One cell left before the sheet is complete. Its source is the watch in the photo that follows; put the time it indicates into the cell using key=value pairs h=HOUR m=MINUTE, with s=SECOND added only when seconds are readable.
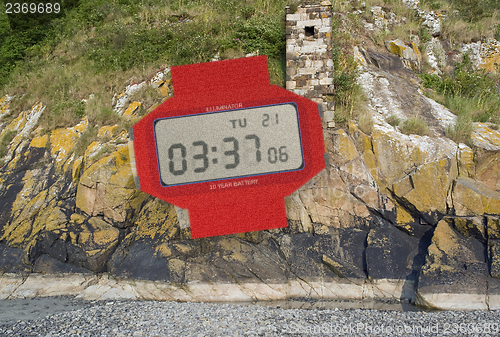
h=3 m=37 s=6
